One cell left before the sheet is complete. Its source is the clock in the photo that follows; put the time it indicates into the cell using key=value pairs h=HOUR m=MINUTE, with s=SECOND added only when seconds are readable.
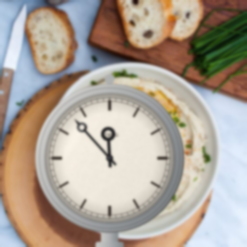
h=11 m=53
